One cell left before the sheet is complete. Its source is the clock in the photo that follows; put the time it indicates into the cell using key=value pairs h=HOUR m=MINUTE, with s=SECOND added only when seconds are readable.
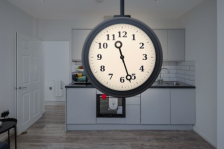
h=11 m=27
